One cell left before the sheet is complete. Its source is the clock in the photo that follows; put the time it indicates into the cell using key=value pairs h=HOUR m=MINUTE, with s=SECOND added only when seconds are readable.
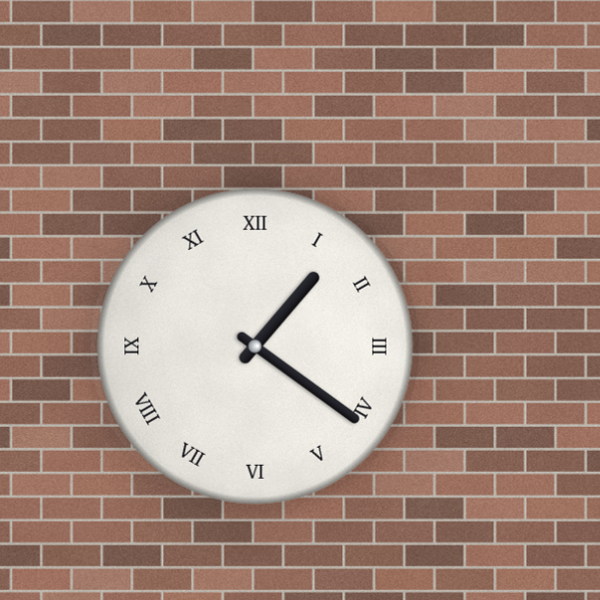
h=1 m=21
